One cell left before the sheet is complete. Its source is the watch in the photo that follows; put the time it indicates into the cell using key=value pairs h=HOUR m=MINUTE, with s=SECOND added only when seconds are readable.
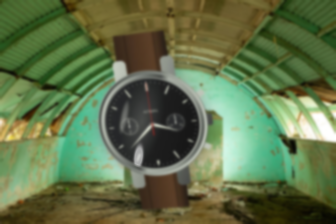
h=3 m=38
